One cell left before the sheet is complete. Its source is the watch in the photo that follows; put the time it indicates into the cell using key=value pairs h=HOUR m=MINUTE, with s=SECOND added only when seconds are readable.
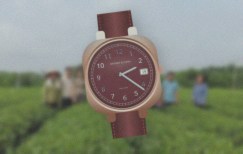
h=2 m=22
